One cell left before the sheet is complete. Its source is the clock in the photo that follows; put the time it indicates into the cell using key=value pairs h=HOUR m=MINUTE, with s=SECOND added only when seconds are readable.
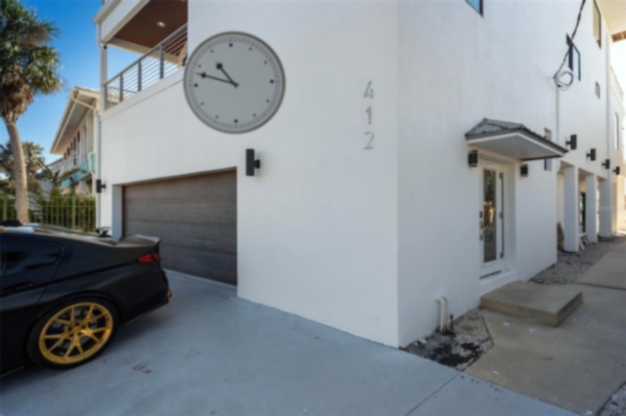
h=10 m=48
